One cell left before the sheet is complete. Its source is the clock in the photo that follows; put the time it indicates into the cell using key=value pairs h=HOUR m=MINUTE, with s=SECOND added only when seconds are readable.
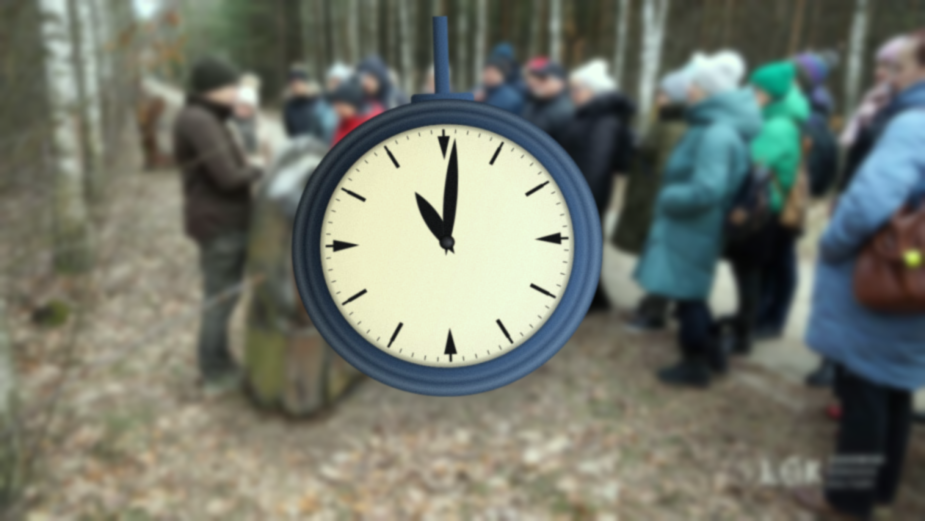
h=11 m=1
